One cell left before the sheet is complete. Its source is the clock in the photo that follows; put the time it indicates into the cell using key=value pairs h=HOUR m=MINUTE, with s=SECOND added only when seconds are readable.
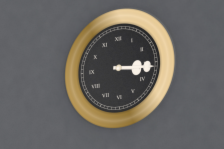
h=3 m=16
